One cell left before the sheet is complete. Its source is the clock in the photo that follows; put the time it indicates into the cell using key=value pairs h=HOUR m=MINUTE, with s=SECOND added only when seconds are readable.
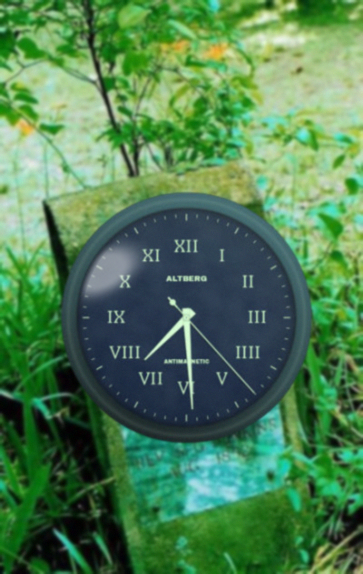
h=7 m=29 s=23
